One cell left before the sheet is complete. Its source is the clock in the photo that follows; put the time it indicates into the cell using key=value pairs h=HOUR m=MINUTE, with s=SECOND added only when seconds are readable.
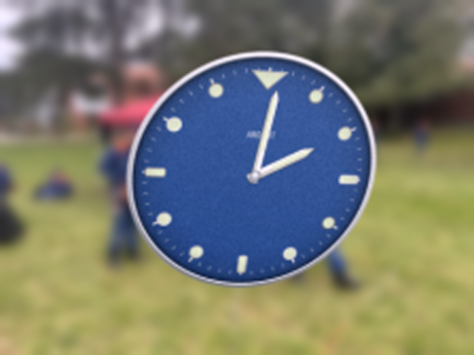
h=2 m=1
